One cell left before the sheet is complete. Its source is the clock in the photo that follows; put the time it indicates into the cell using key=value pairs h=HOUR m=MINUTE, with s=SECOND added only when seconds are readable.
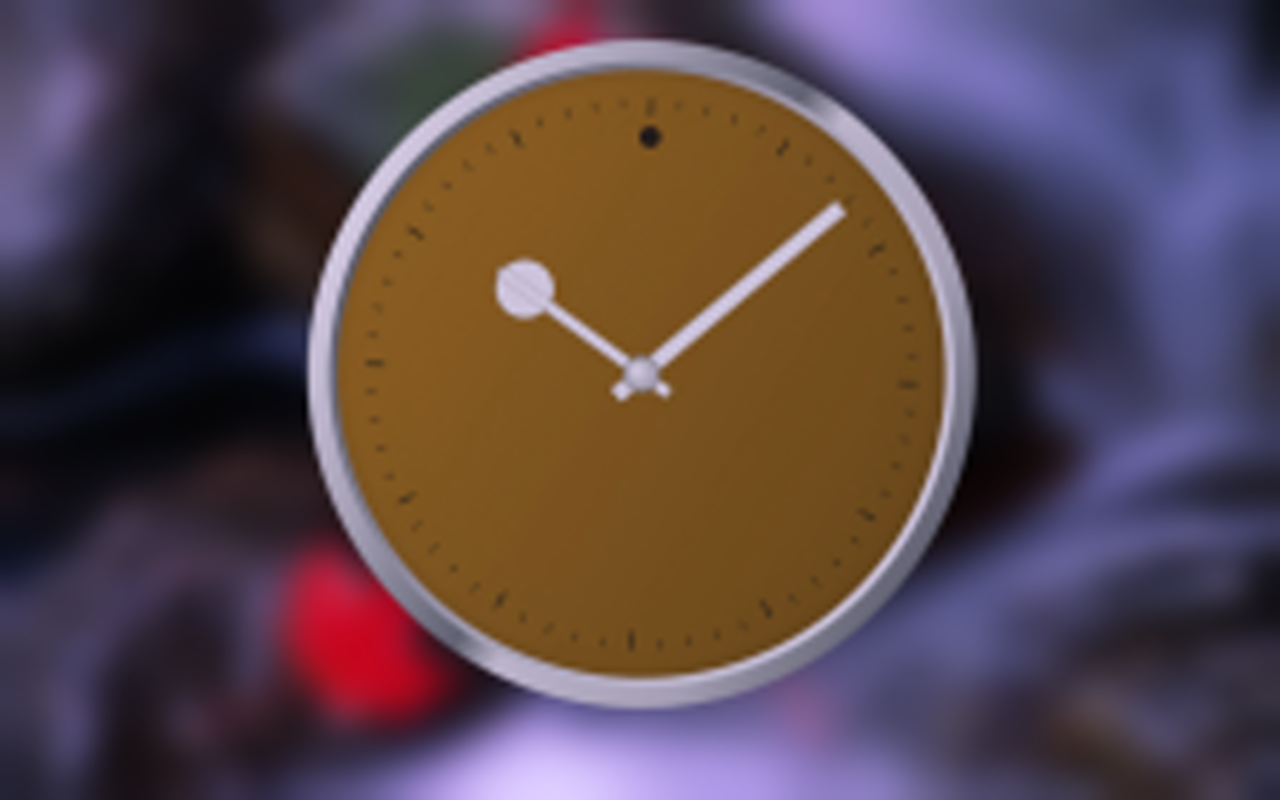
h=10 m=8
